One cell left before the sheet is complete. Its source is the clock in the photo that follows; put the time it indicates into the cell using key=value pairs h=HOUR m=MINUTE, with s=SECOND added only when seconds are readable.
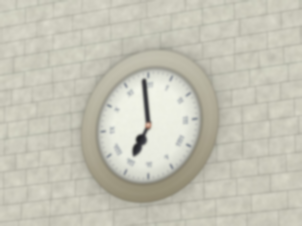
h=6 m=59
